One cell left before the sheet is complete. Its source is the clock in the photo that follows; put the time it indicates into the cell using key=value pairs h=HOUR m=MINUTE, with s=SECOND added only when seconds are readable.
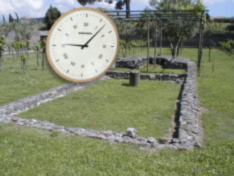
h=9 m=7
